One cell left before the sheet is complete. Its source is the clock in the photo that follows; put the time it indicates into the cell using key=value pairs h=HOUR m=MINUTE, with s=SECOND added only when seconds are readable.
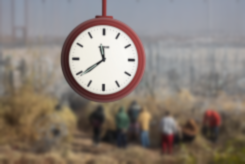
h=11 m=39
